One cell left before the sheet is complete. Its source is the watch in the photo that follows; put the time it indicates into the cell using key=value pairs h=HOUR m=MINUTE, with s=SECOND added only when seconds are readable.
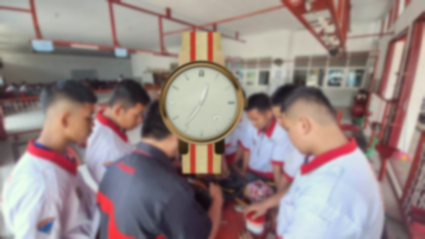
h=12 m=36
